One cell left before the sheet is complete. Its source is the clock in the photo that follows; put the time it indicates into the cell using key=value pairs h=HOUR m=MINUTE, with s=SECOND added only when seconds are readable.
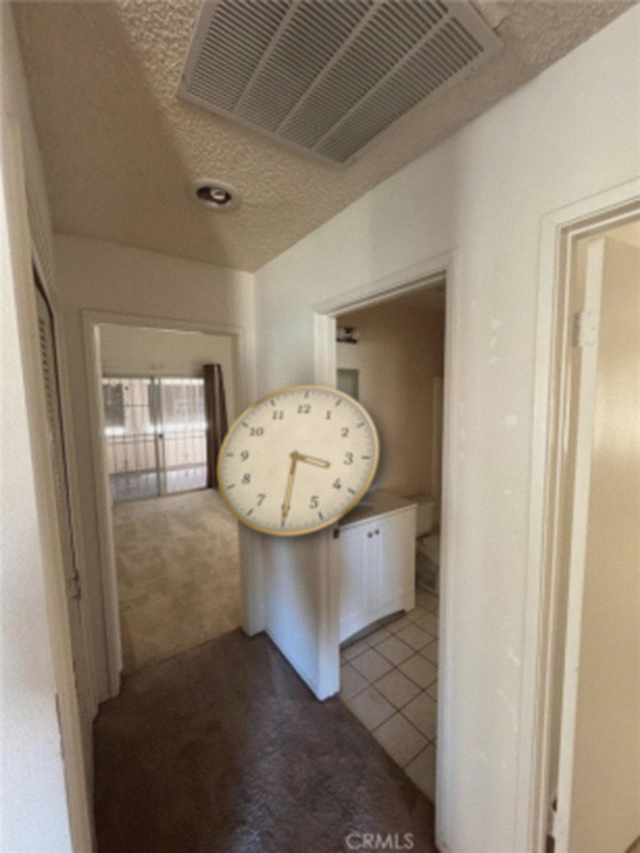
h=3 m=30
